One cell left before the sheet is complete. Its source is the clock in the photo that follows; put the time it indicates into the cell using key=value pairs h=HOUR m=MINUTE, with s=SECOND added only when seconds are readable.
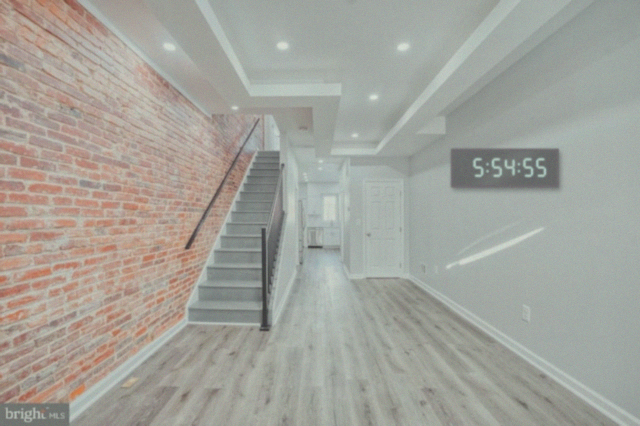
h=5 m=54 s=55
